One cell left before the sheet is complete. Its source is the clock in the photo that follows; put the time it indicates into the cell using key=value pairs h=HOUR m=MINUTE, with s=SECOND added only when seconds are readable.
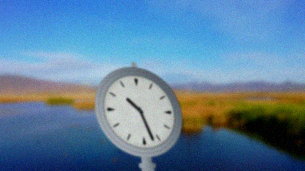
h=10 m=27
